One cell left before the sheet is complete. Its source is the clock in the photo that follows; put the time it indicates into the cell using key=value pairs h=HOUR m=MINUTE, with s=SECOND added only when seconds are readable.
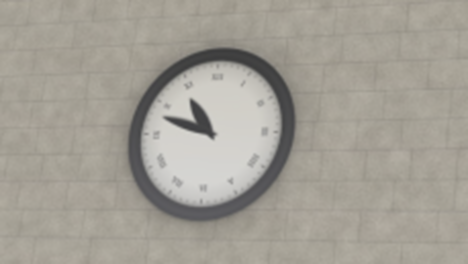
h=10 m=48
